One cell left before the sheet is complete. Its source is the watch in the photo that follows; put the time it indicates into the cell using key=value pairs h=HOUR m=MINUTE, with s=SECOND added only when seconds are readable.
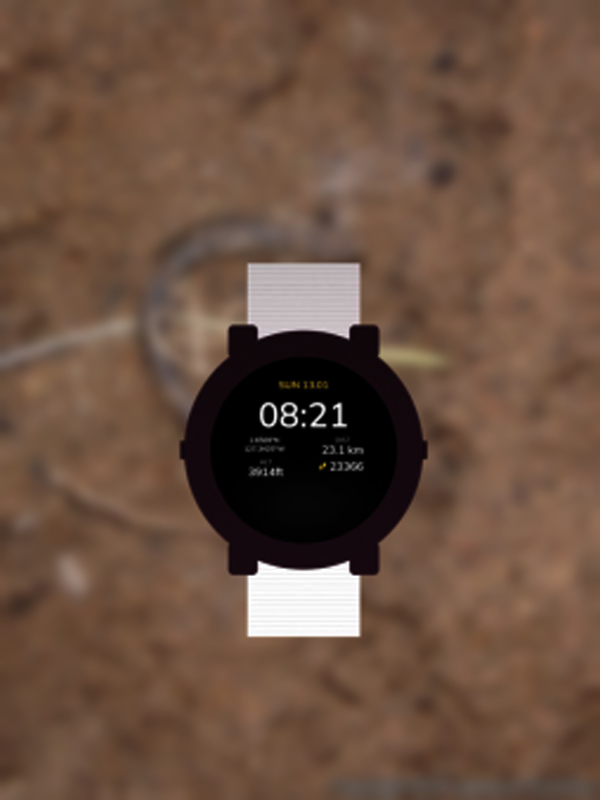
h=8 m=21
